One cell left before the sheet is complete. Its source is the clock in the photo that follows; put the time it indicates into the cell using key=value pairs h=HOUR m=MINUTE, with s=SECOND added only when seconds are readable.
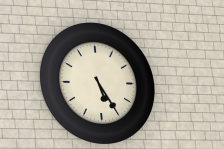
h=5 m=25
